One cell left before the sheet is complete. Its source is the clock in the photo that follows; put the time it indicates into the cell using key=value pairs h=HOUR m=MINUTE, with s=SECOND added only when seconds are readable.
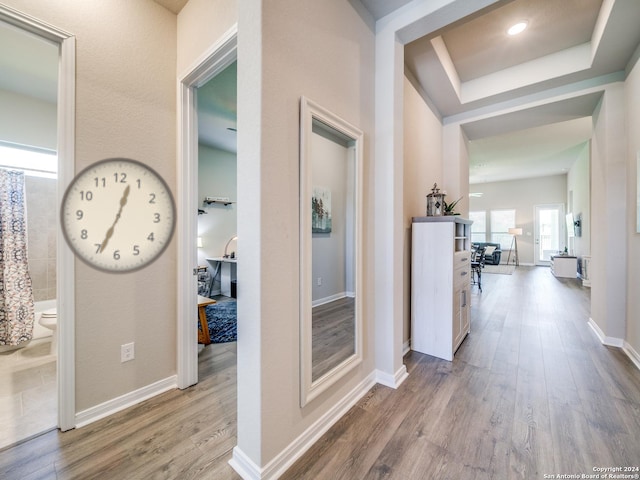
h=12 m=34
